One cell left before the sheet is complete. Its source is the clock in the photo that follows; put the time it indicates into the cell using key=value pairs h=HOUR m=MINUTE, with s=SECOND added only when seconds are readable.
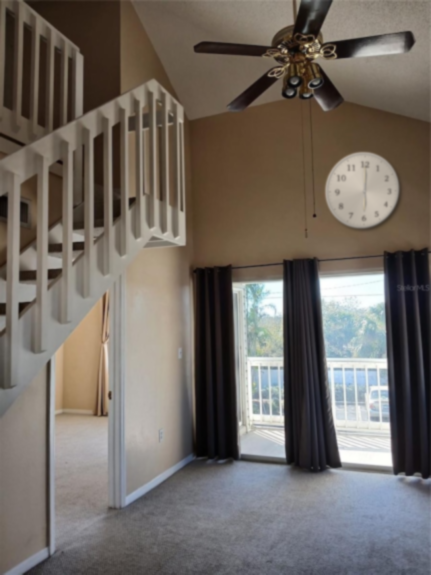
h=6 m=0
